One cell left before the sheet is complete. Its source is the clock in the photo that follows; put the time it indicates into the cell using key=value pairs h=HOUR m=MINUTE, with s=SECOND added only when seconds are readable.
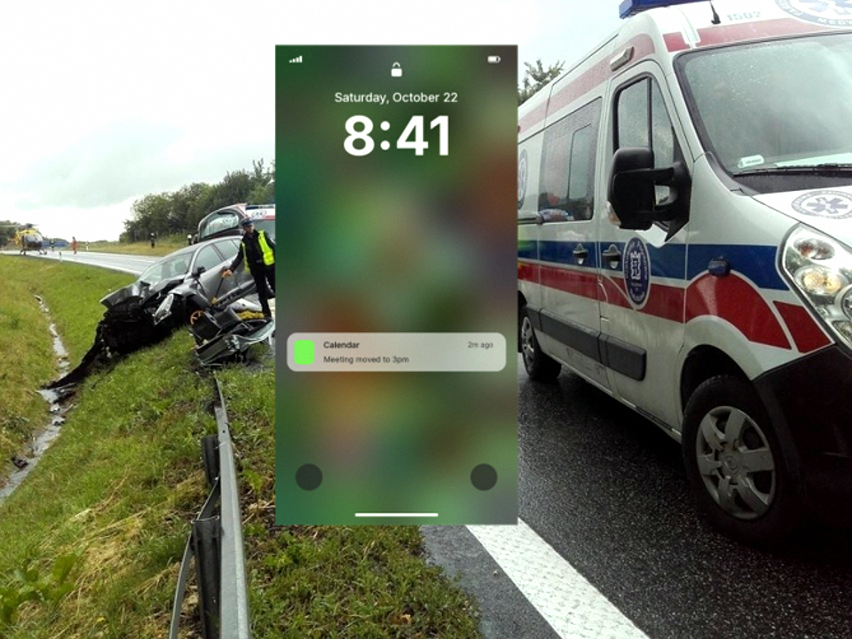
h=8 m=41
